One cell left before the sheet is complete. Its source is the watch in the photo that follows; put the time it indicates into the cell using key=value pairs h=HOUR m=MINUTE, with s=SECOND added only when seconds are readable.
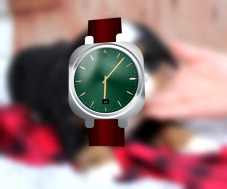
h=6 m=7
